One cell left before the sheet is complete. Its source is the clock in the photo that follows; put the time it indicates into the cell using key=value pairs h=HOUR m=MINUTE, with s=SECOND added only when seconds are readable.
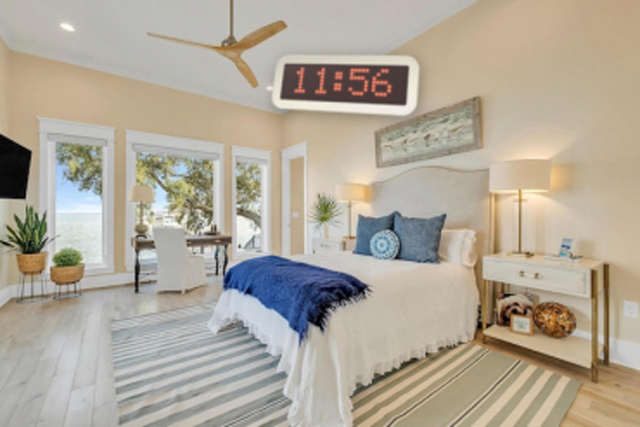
h=11 m=56
